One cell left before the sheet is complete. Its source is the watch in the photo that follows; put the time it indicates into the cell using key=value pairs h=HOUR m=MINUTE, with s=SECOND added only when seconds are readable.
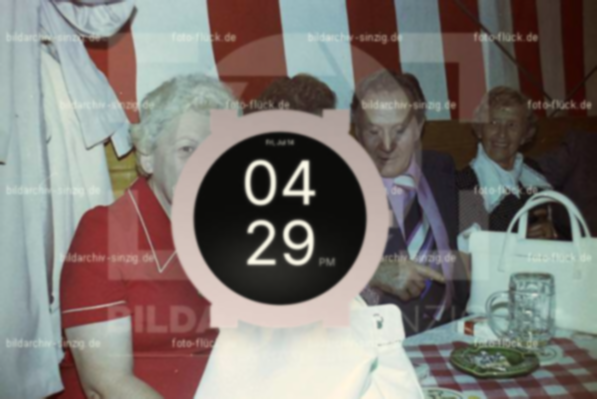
h=4 m=29
